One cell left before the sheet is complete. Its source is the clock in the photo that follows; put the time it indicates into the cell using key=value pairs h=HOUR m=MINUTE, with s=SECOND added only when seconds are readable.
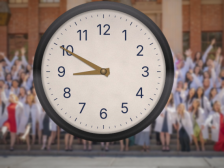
h=8 m=50
